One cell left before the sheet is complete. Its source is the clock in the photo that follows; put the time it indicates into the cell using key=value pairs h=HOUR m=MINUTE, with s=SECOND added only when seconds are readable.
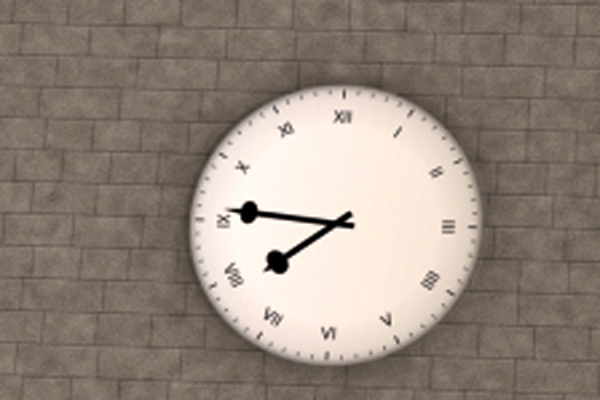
h=7 m=46
